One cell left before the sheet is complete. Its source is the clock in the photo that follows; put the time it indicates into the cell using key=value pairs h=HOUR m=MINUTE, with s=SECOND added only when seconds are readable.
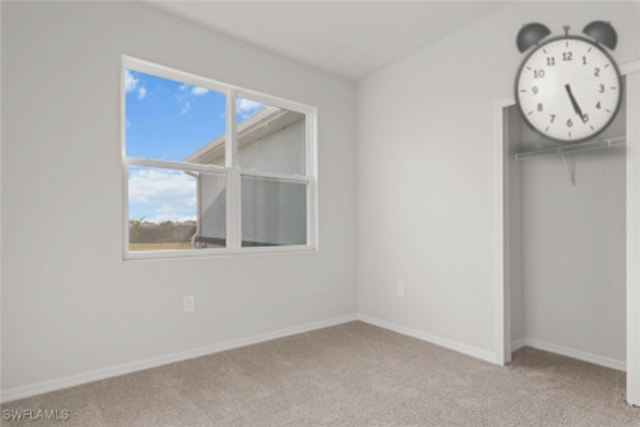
h=5 m=26
